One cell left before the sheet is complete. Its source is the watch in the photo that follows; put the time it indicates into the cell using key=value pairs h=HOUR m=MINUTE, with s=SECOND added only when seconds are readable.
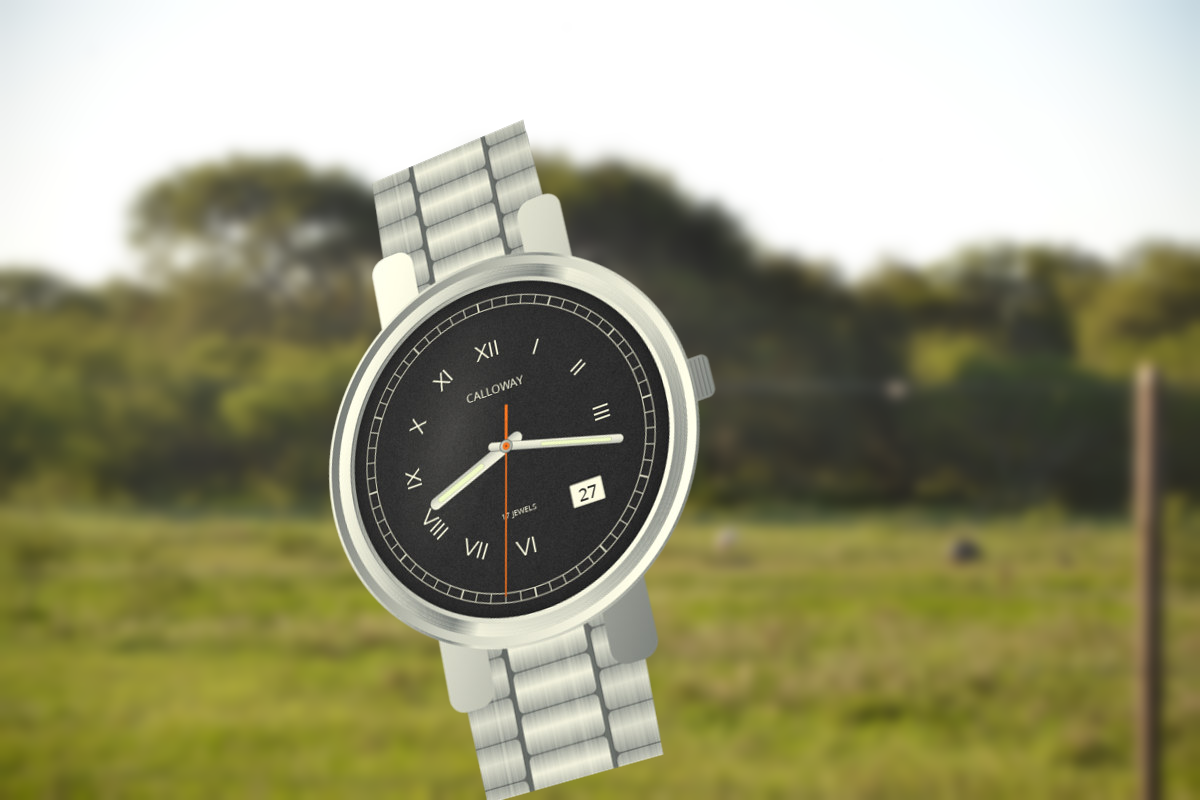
h=8 m=17 s=32
